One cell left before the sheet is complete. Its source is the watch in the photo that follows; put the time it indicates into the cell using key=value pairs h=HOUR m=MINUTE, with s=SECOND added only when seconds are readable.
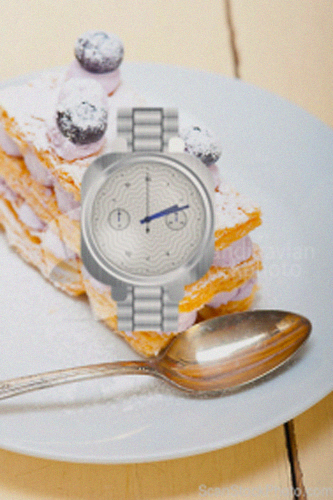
h=2 m=12
